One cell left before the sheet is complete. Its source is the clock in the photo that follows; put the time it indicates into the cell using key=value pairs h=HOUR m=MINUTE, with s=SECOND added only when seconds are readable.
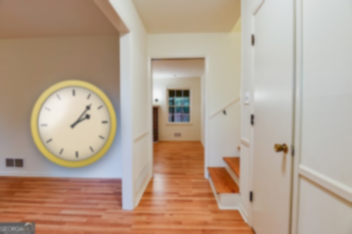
h=2 m=7
